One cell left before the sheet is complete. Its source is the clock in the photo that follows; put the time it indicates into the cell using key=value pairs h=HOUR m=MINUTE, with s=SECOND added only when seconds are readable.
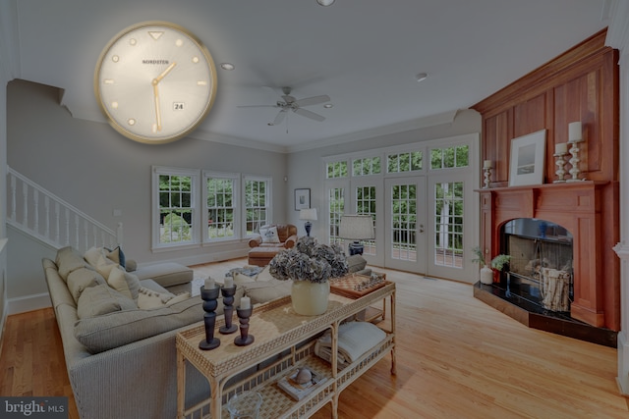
h=1 m=29
